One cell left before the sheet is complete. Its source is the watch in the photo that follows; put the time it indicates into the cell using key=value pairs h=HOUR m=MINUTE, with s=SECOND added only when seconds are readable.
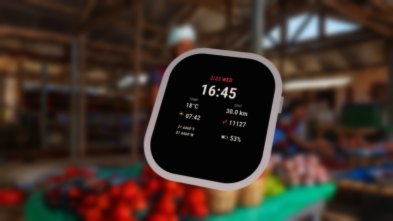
h=16 m=45
